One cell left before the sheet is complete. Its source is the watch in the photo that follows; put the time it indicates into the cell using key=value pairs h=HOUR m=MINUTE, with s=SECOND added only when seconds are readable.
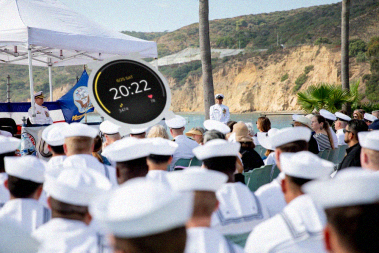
h=20 m=22
